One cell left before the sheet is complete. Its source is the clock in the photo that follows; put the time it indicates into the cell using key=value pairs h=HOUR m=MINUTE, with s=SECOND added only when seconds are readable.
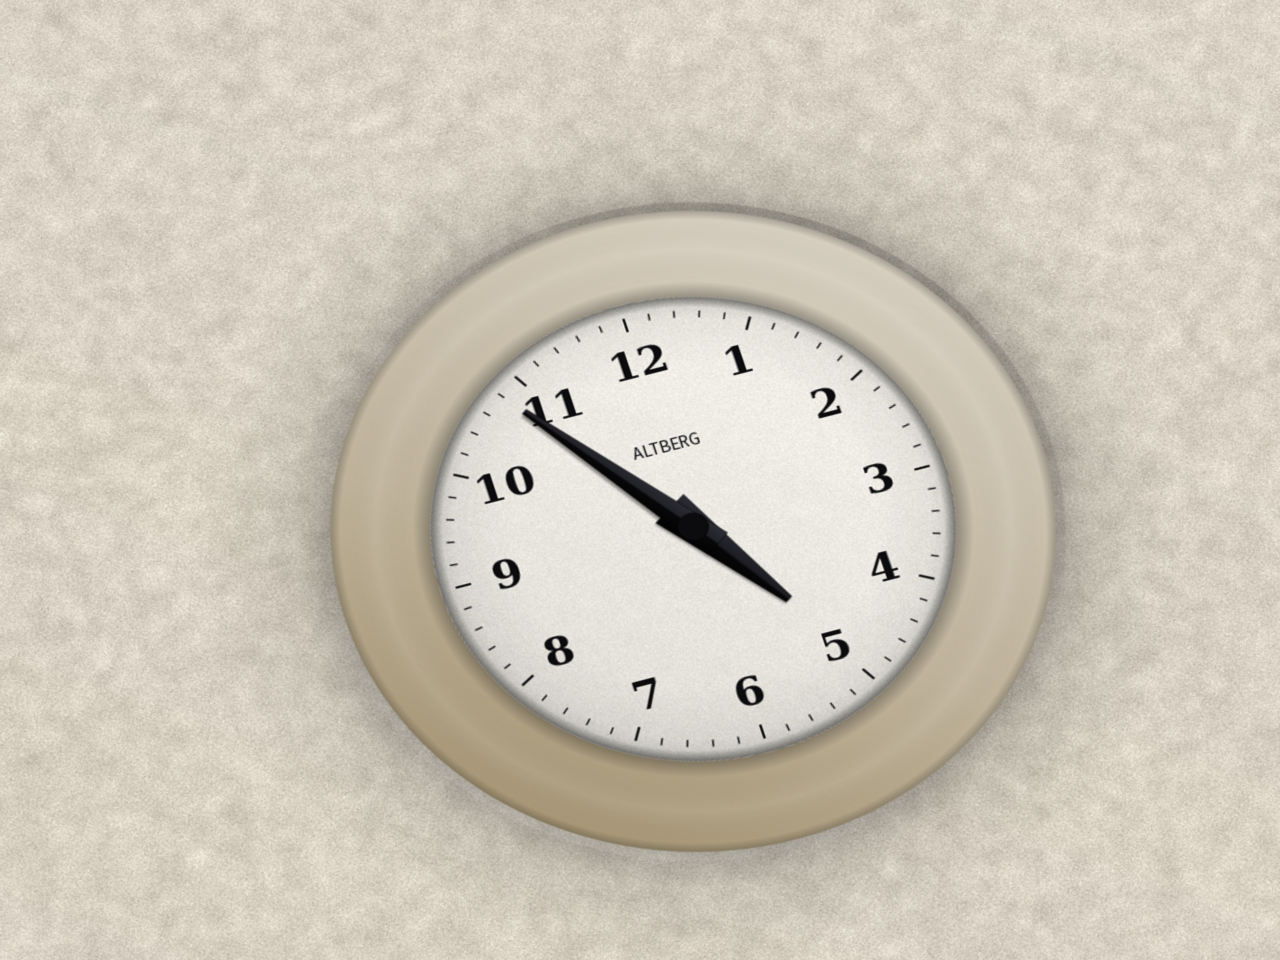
h=4 m=54
